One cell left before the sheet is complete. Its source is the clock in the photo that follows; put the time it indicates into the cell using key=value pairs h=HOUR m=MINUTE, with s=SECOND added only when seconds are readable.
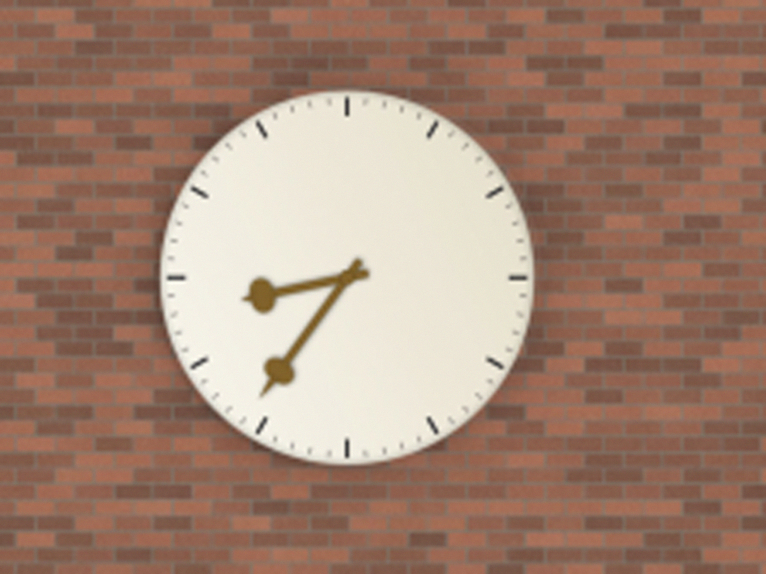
h=8 m=36
